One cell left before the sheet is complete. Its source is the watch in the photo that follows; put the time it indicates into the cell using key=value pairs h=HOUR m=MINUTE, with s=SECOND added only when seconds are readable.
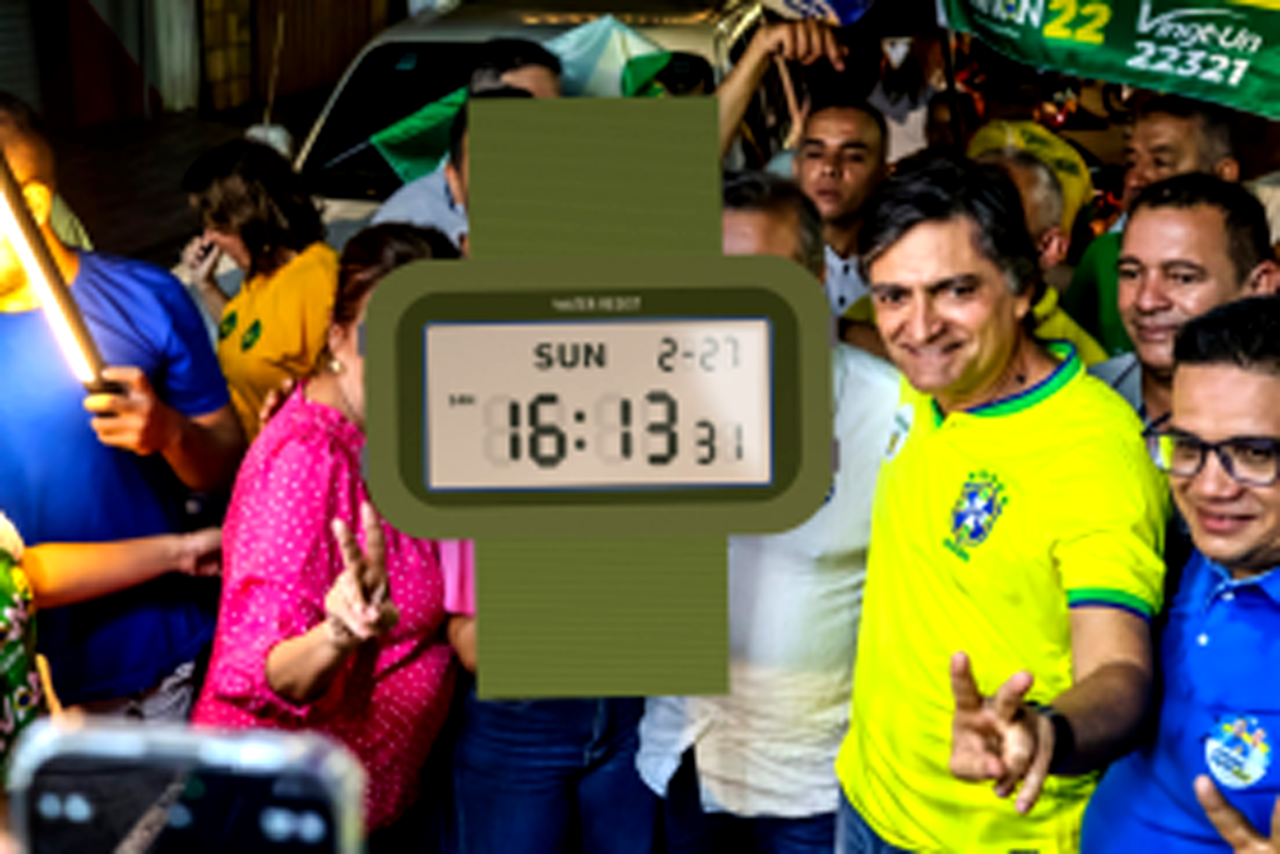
h=16 m=13 s=31
